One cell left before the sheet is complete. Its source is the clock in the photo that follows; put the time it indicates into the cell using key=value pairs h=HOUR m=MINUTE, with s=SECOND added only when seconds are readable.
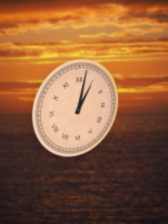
h=1 m=2
